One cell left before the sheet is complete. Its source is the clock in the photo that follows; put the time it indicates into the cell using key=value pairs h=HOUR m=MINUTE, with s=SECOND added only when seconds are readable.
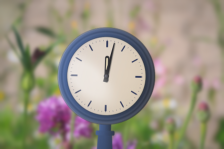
h=12 m=2
